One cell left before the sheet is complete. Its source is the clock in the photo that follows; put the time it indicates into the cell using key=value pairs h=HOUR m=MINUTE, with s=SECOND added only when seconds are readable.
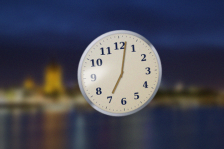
h=7 m=2
